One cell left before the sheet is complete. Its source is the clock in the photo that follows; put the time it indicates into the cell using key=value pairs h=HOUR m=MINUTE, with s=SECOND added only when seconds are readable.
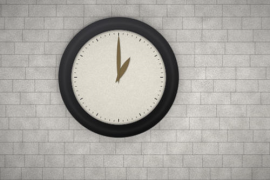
h=1 m=0
